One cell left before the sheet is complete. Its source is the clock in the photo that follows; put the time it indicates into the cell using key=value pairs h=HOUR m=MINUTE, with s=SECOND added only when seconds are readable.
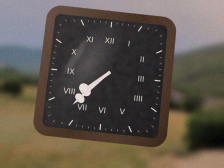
h=7 m=37
